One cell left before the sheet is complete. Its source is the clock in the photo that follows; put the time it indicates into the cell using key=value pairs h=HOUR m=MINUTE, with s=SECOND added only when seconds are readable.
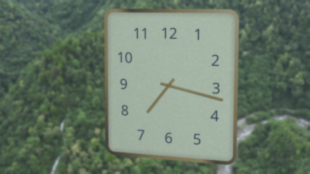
h=7 m=17
